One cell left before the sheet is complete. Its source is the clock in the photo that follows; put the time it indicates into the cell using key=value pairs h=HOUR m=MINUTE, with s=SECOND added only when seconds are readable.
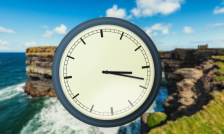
h=3 m=18
